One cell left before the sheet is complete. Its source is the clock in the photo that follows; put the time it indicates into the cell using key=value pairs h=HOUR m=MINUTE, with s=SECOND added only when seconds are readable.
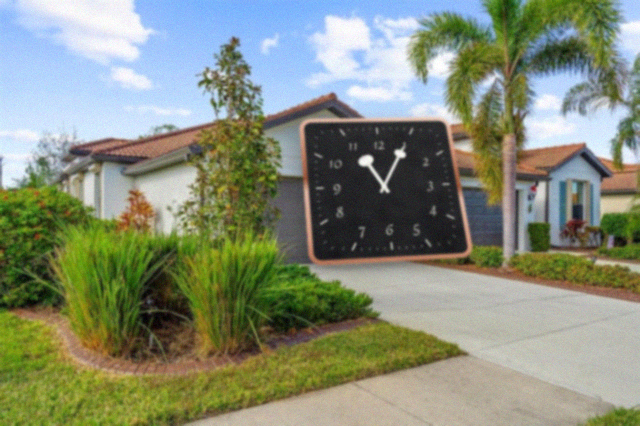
h=11 m=5
